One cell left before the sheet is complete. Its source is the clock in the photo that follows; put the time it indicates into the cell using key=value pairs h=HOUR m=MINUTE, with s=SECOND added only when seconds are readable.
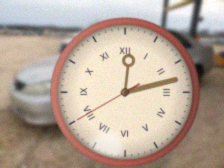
h=12 m=12 s=40
